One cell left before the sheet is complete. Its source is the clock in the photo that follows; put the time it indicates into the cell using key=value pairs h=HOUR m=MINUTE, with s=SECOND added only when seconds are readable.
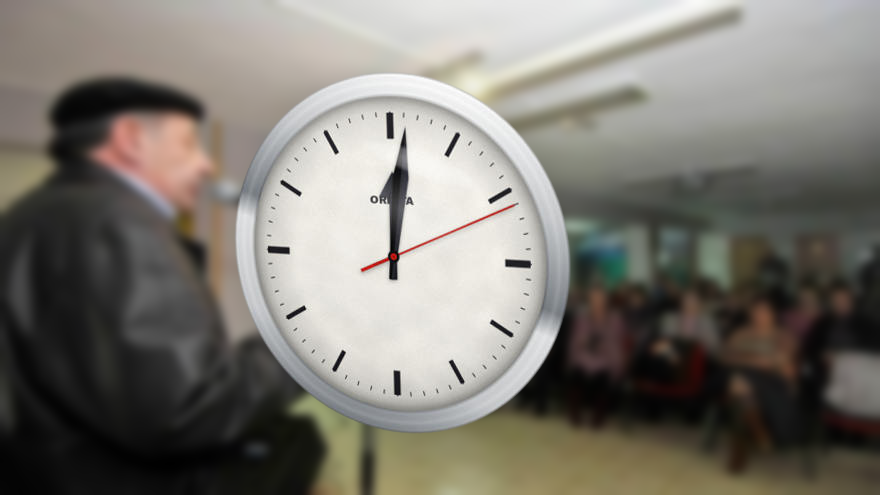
h=12 m=1 s=11
